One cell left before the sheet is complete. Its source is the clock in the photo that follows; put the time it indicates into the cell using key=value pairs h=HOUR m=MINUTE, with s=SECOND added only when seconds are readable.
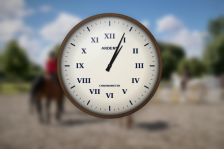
h=1 m=4
